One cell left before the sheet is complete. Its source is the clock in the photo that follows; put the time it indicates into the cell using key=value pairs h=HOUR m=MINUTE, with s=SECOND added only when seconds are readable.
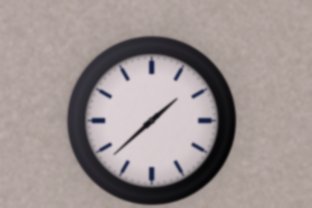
h=1 m=38
